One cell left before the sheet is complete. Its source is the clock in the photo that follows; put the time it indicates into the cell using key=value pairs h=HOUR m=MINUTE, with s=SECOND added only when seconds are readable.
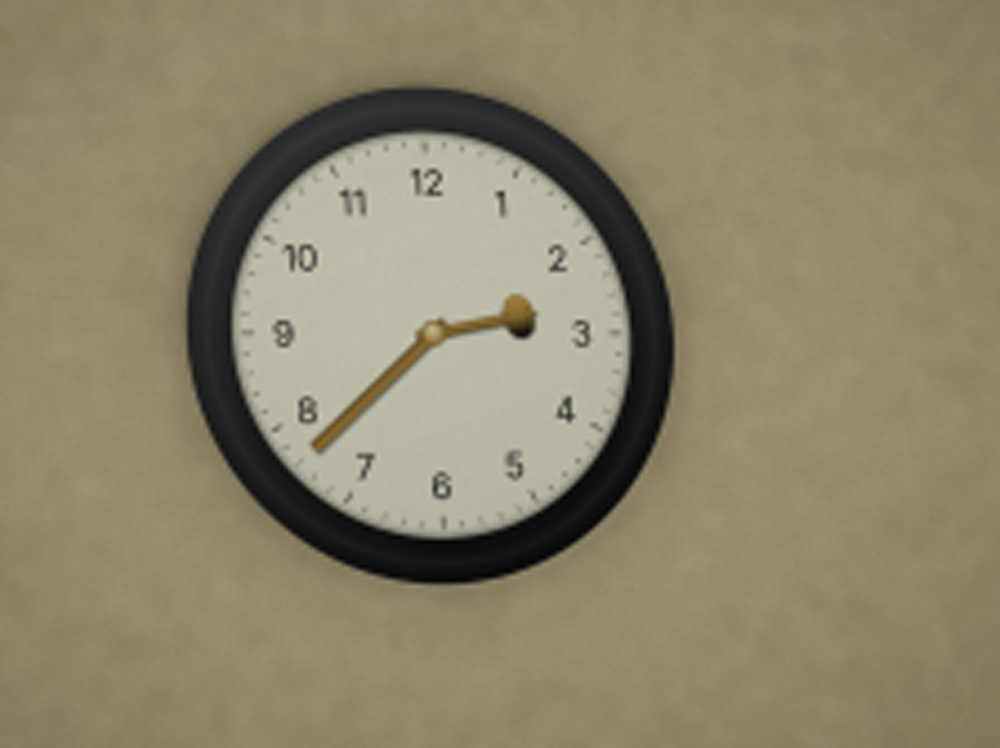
h=2 m=38
